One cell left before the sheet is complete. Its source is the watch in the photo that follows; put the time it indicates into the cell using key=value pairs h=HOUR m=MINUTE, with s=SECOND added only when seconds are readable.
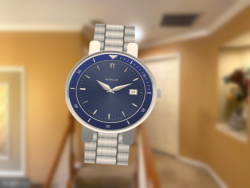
h=10 m=11
